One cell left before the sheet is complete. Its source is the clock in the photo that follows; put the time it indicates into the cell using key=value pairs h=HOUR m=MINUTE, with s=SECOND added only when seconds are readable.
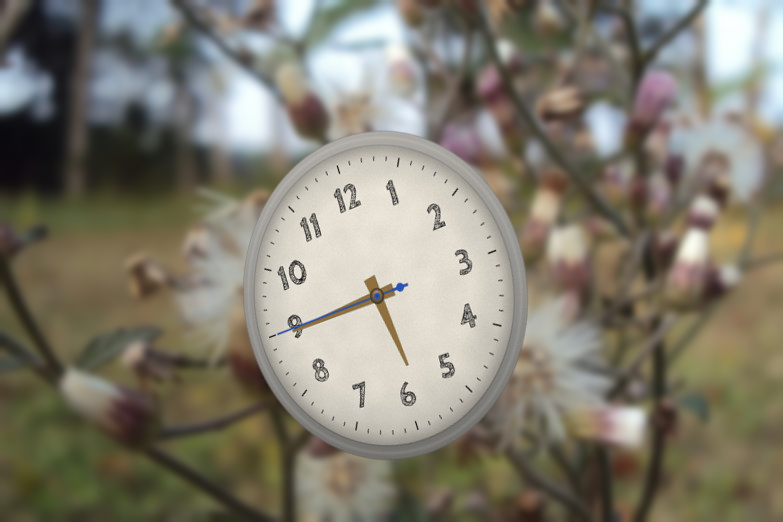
h=5 m=44 s=45
